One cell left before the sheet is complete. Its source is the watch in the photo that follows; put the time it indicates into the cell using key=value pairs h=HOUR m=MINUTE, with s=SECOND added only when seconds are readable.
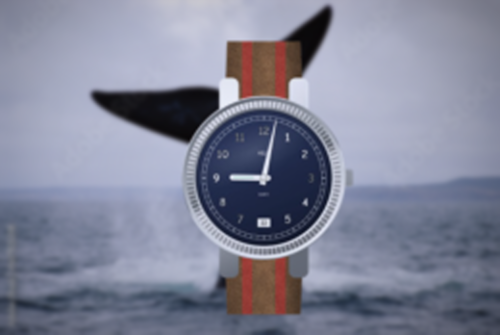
h=9 m=2
